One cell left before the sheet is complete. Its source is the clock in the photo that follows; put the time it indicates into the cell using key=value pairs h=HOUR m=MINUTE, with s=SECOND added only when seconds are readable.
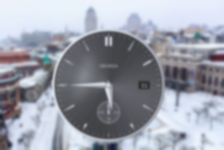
h=5 m=45
